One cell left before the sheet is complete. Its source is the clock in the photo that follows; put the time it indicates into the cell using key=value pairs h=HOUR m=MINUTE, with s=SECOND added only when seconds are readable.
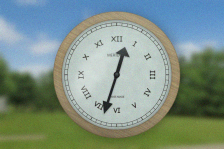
h=12 m=33
